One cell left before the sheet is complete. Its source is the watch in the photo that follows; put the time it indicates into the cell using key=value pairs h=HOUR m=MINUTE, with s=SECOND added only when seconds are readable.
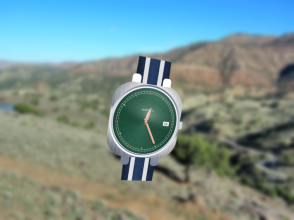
h=12 m=25
